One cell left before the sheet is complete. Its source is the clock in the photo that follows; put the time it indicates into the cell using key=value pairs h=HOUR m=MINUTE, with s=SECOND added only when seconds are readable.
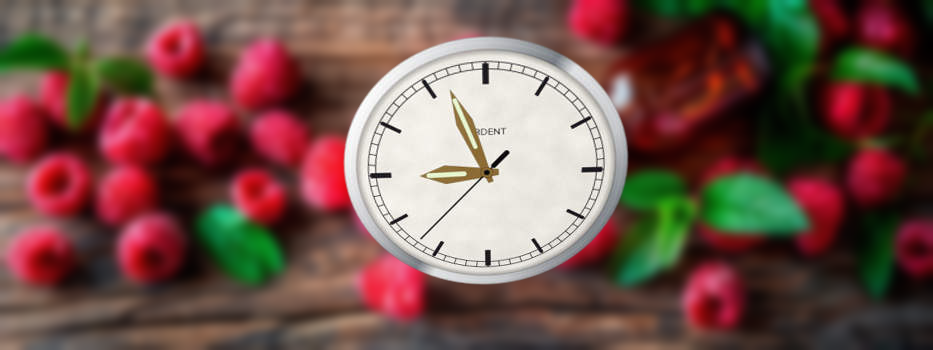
h=8 m=56 s=37
